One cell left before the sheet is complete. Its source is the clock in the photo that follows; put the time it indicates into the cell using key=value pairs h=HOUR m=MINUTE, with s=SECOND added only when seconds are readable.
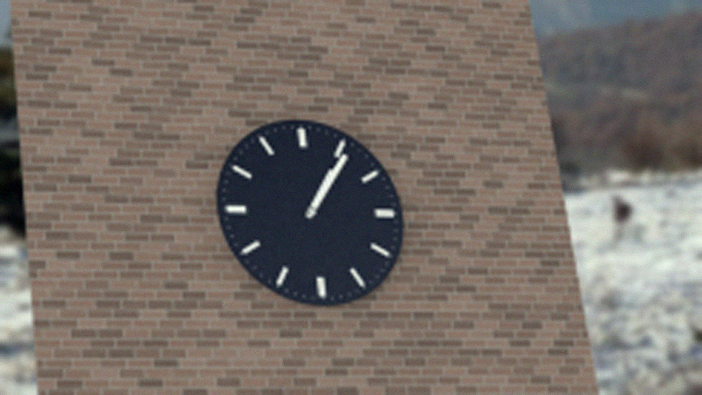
h=1 m=6
